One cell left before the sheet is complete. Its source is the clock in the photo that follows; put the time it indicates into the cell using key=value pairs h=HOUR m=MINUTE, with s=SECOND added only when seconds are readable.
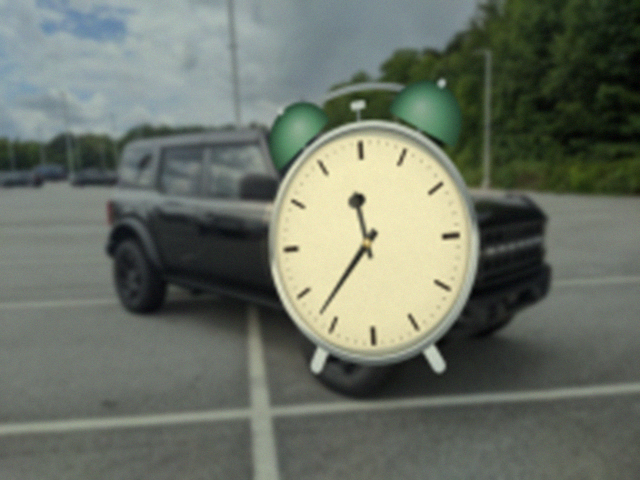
h=11 m=37
